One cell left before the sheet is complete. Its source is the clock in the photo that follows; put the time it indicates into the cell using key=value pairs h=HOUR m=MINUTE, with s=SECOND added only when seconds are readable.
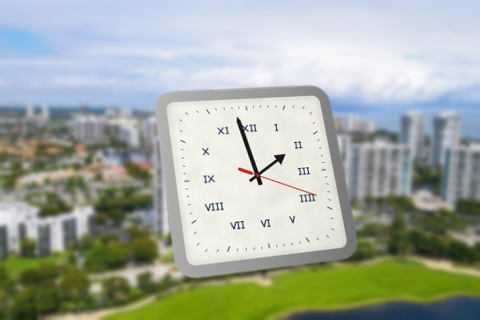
h=1 m=58 s=19
